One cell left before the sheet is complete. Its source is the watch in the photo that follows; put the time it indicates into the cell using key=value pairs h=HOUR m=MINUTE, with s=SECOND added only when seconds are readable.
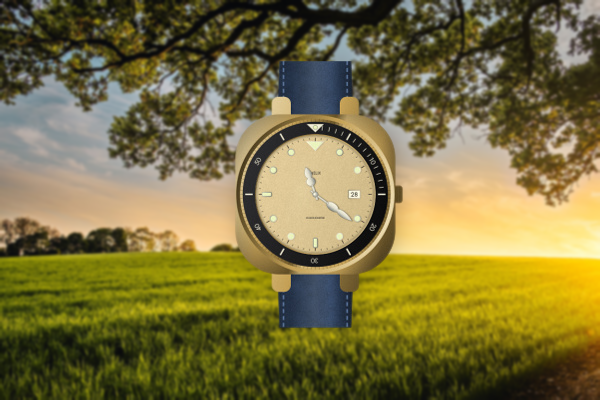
h=11 m=21
